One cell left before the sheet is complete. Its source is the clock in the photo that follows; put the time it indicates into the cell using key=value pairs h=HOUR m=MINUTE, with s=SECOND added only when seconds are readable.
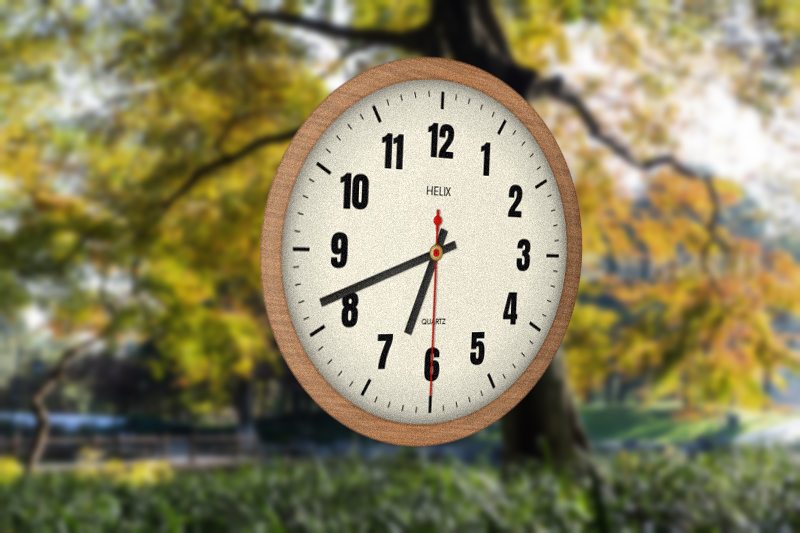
h=6 m=41 s=30
